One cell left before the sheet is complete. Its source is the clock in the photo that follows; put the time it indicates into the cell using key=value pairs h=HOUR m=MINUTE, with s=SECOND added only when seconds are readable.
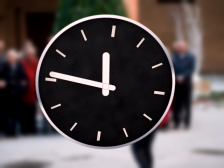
h=11 m=46
